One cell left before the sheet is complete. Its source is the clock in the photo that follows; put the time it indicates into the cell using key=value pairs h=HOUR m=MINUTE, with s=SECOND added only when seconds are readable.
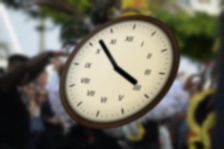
h=3 m=52
